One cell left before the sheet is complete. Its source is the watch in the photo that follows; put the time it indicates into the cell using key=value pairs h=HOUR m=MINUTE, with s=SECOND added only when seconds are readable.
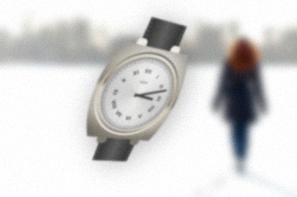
h=3 m=12
